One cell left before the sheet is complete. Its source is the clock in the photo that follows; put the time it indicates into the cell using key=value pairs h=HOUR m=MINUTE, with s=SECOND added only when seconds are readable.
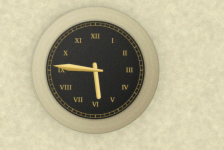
h=5 m=46
